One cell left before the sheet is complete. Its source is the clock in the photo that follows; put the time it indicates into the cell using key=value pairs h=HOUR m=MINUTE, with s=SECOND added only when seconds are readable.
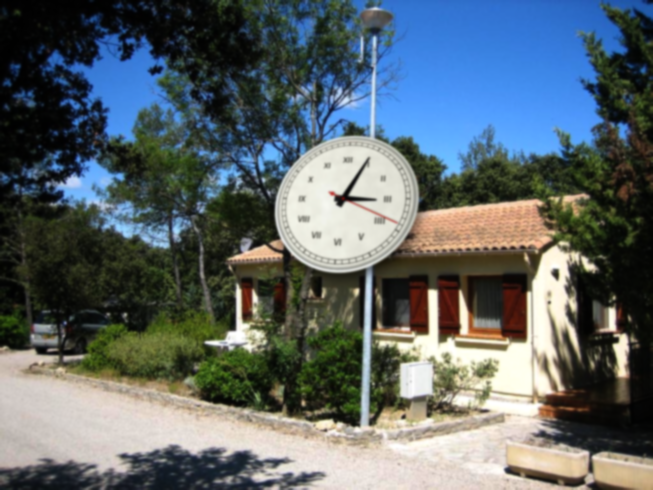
h=3 m=4 s=19
